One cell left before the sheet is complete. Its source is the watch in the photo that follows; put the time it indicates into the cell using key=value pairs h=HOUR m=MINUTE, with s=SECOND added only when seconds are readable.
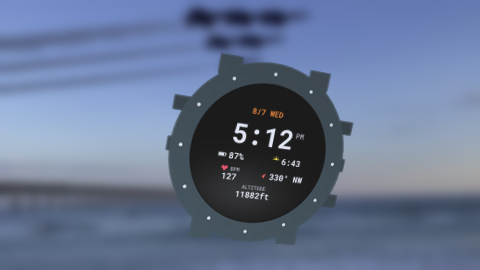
h=5 m=12
